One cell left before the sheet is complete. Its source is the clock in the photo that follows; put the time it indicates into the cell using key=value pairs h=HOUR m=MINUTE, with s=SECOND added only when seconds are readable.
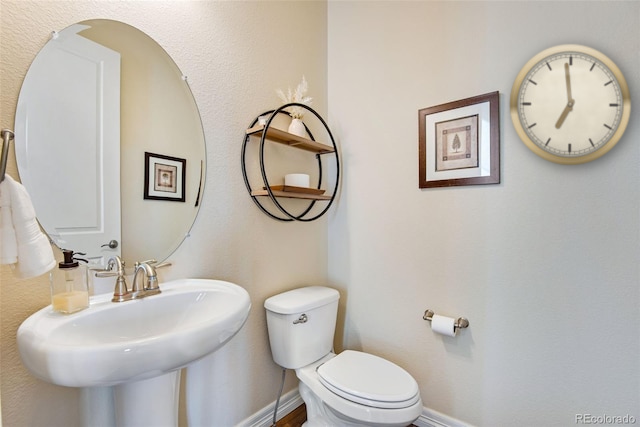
h=6 m=59
